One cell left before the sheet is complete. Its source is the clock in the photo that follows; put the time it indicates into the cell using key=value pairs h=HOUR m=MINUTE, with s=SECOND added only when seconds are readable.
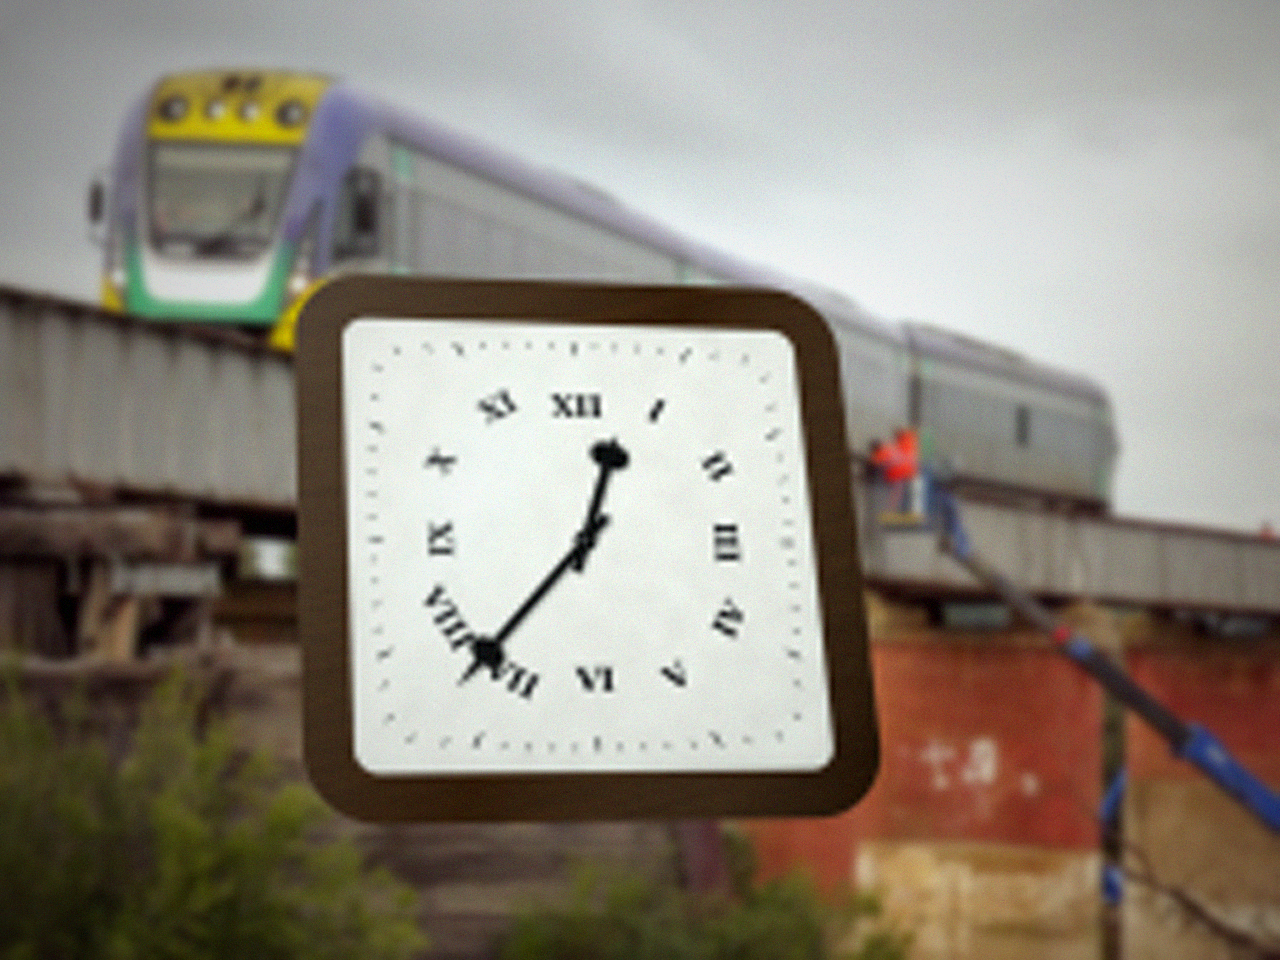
h=12 m=37
